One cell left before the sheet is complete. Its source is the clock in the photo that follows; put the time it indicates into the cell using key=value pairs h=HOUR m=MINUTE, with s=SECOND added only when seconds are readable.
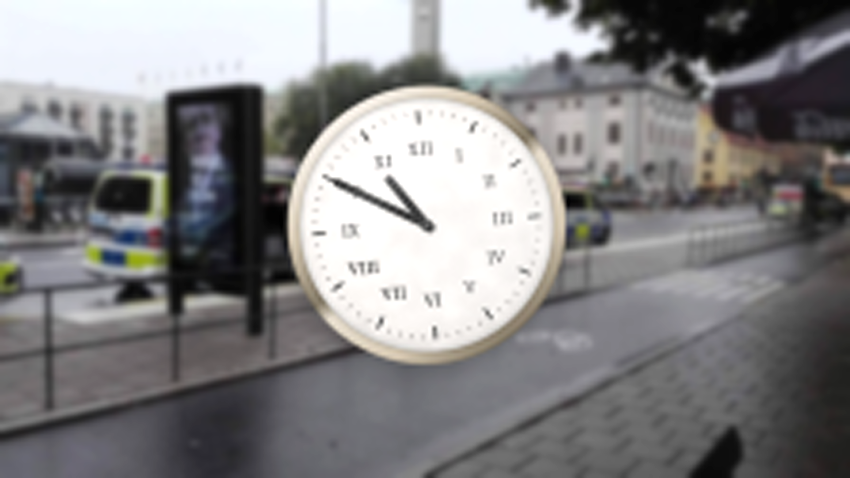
h=10 m=50
